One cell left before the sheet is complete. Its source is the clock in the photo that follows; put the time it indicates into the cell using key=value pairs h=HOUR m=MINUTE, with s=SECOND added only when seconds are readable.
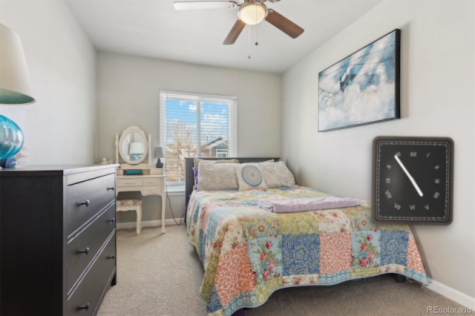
h=4 m=54
